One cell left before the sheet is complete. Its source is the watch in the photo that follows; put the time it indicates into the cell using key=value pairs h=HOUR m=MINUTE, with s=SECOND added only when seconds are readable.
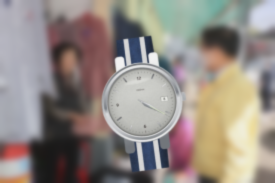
h=4 m=21
